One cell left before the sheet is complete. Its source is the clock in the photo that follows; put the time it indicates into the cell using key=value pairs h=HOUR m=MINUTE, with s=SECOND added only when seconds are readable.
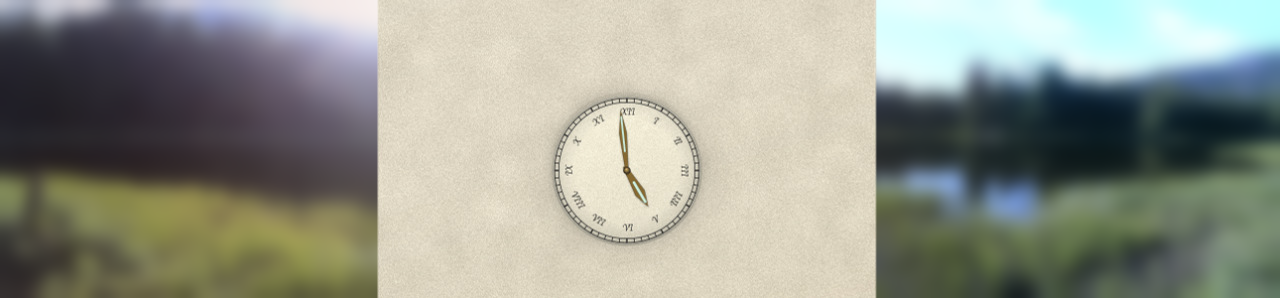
h=4 m=59
